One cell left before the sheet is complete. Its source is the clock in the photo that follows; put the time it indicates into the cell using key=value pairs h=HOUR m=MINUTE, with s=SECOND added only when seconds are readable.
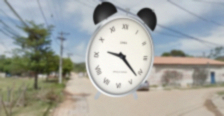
h=9 m=22
